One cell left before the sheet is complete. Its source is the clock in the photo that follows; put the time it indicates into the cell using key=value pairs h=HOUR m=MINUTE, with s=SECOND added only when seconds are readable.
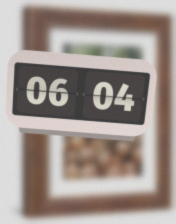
h=6 m=4
